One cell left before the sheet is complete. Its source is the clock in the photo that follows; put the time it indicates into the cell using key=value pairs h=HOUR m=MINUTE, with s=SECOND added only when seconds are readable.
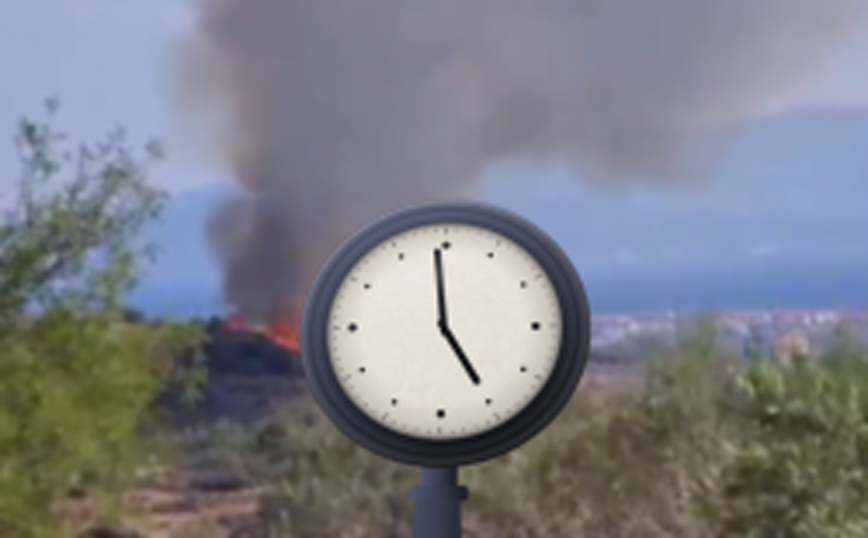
h=4 m=59
